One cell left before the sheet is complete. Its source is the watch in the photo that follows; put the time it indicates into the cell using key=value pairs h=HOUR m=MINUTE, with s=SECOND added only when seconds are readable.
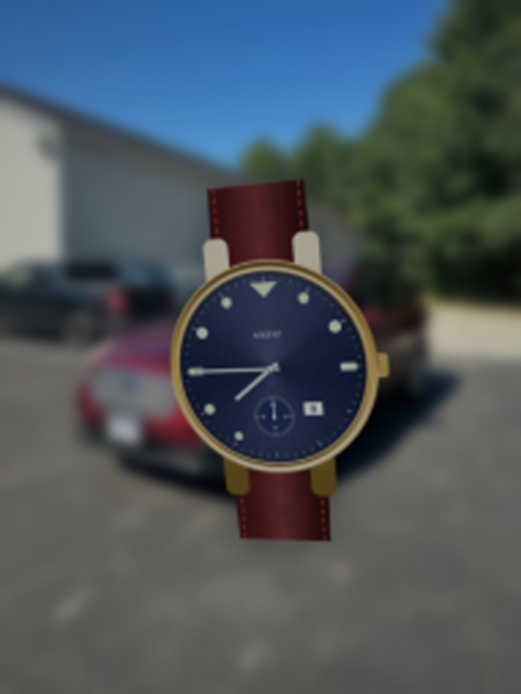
h=7 m=45
